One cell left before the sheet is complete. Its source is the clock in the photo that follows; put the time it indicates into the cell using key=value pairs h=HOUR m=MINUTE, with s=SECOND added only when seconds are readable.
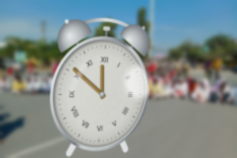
h=11 m=51
